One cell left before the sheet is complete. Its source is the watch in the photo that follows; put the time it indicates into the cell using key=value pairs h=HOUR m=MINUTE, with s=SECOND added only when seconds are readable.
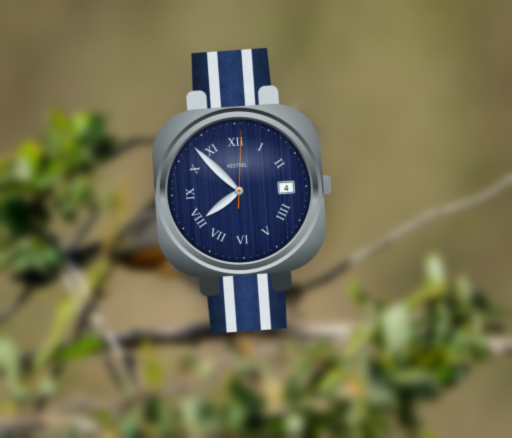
h=7 m=53 s=1
